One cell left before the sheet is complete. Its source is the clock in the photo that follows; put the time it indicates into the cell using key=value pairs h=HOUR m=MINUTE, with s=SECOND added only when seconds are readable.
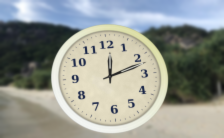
h=12 m=12
